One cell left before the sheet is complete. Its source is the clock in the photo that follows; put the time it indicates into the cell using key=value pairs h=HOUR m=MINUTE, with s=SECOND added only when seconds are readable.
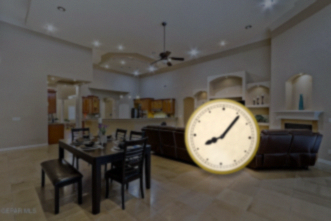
h=8 m=6
